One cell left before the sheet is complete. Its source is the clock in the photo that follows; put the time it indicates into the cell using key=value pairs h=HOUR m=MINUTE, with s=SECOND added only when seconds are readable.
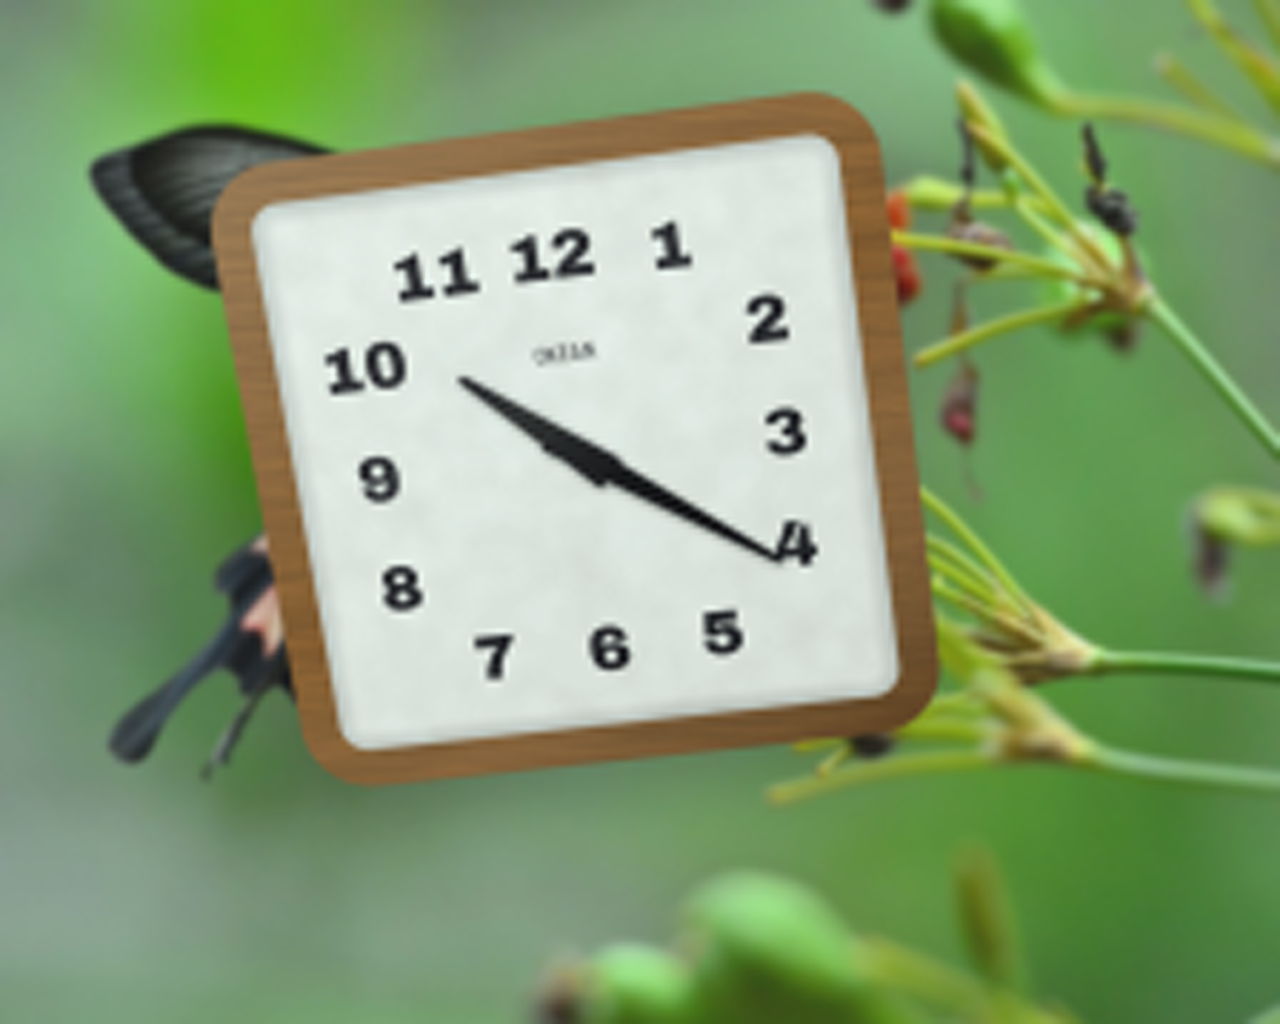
h=10 m=21
